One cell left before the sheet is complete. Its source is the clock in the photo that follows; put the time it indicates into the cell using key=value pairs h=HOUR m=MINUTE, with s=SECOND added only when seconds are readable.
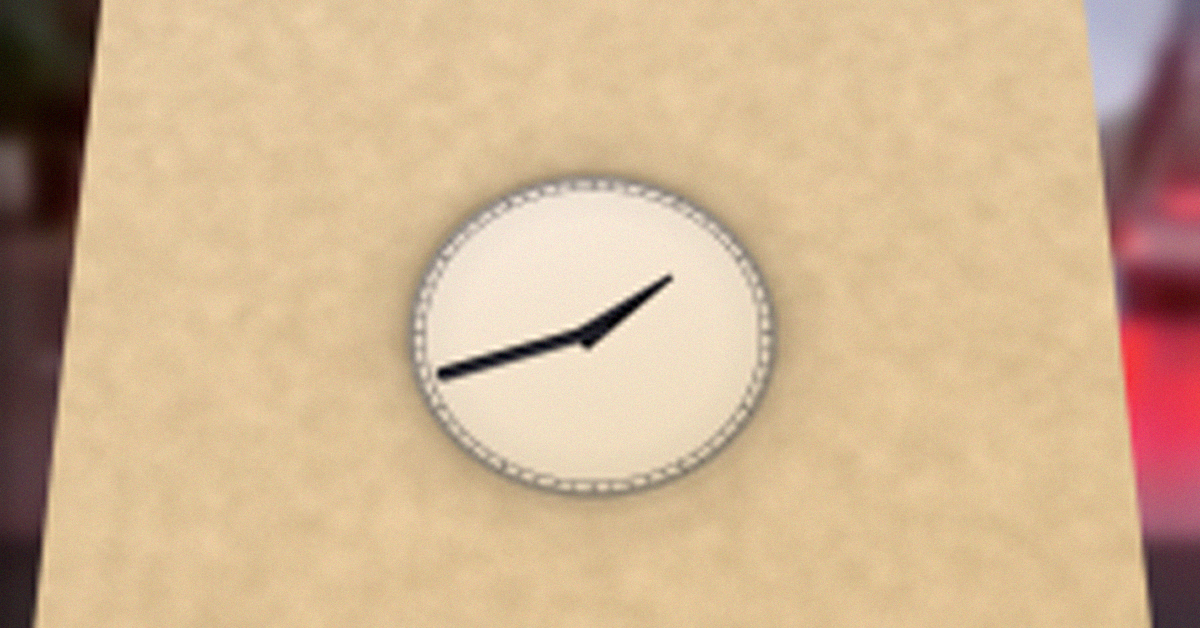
h=1 m=42
